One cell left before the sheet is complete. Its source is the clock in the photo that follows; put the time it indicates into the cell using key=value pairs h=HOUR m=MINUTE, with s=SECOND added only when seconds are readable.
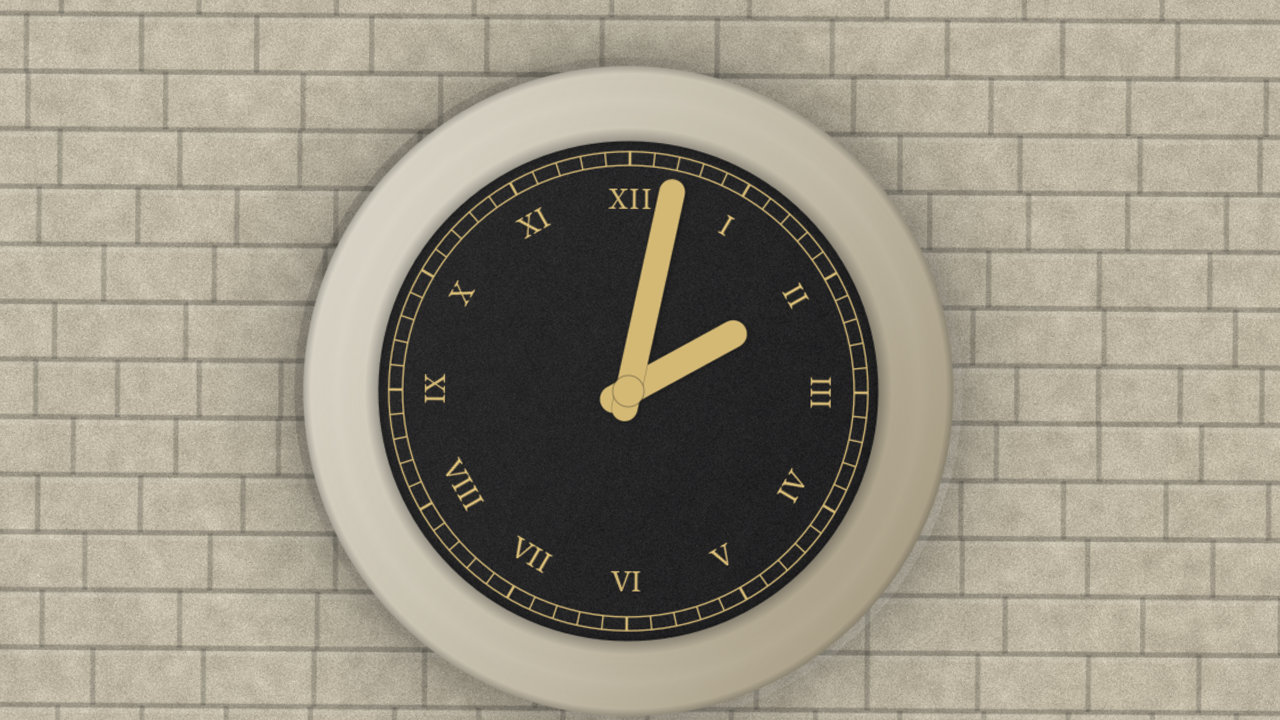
h=2 m=2
